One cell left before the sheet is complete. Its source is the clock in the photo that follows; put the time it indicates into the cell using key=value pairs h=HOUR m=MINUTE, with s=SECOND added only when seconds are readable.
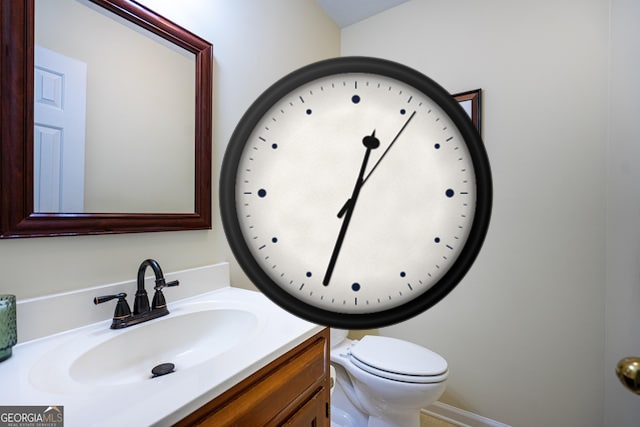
h=12 m=33 s=6
